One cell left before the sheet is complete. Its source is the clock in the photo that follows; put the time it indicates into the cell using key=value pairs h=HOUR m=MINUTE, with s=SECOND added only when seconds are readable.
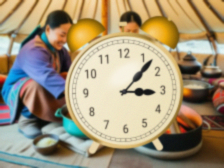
h=3 m=7
